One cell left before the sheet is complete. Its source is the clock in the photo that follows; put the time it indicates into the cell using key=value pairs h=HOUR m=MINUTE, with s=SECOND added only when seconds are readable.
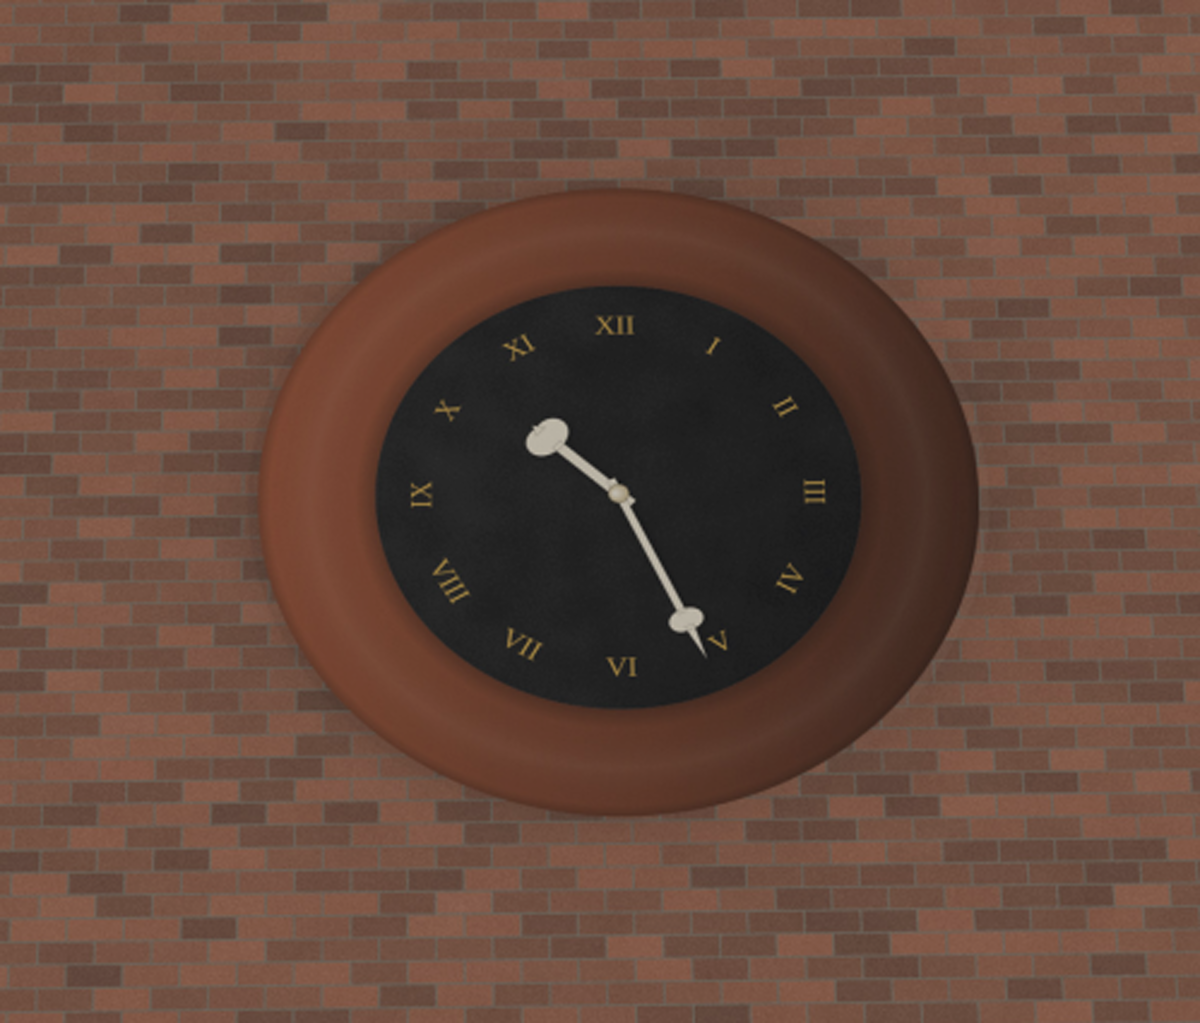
h=10 m=26
